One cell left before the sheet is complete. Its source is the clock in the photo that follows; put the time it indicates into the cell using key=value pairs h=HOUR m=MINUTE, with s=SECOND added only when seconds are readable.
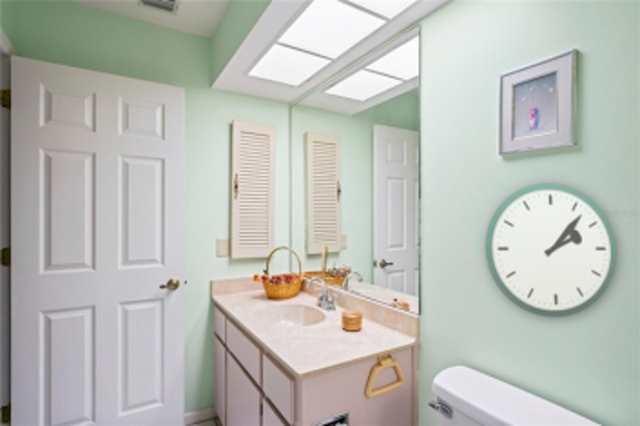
h=2 m=7
